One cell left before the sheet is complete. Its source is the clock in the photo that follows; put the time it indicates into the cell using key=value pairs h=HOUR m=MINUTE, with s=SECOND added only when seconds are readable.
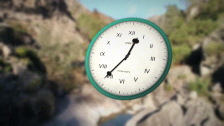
h=12 m=36
